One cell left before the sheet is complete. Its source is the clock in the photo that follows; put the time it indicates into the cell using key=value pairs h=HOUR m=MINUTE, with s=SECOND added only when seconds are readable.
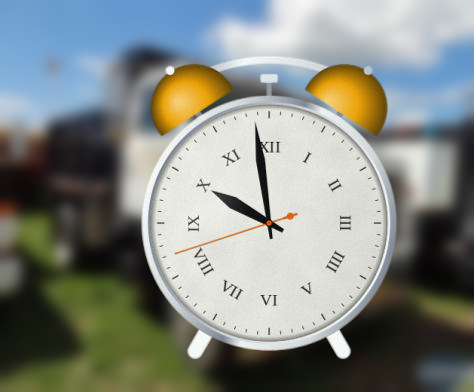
h=9 m=58 s=42
